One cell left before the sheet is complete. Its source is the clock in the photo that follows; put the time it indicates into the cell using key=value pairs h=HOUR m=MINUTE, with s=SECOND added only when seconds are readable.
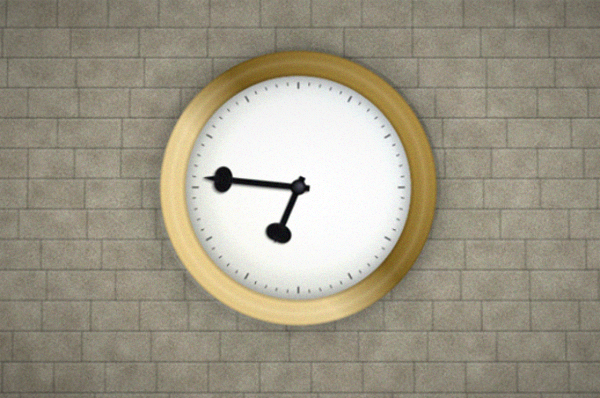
h=6 m=46
